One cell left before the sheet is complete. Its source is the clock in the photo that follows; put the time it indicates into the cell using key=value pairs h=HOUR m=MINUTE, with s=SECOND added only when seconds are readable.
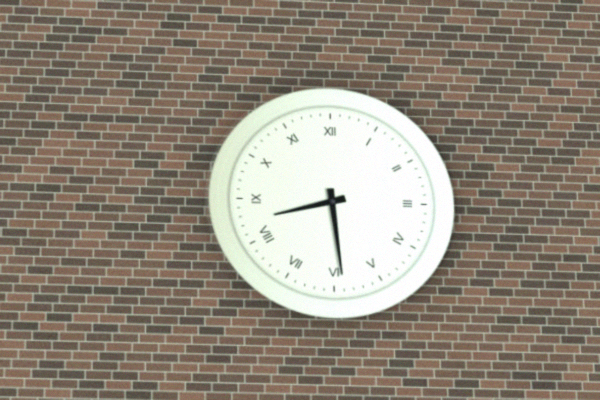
h=8 m=29
